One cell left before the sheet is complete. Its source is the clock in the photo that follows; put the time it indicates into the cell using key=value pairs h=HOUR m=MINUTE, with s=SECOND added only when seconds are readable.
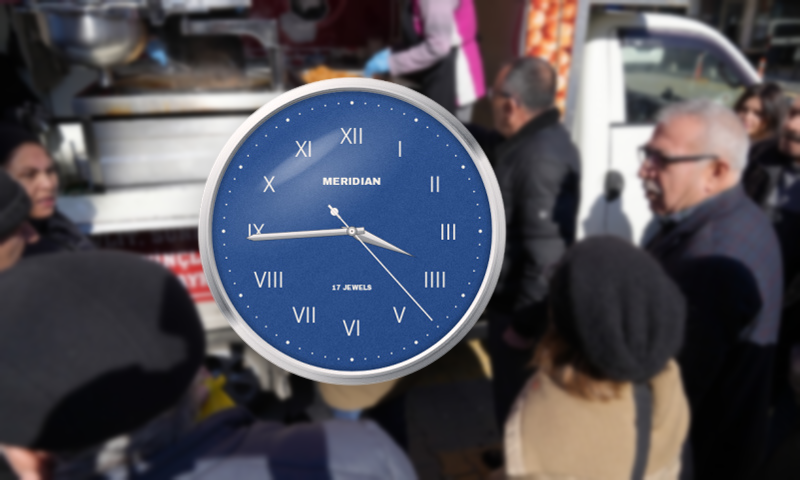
h=3 m=44 s=23
